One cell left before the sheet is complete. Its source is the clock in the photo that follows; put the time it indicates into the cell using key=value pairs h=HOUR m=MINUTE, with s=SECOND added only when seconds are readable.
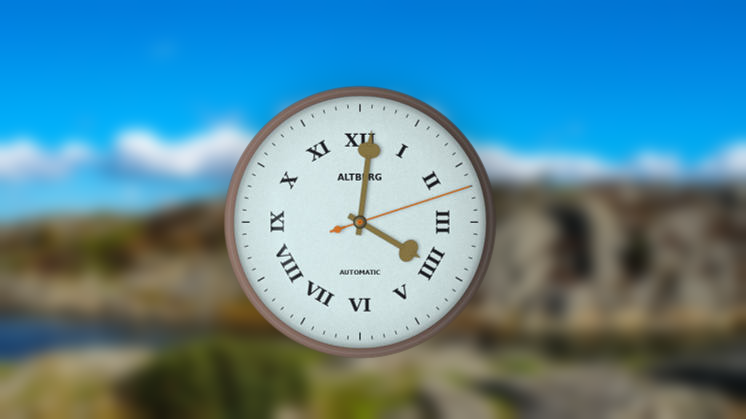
h=4 m=1 s=12
